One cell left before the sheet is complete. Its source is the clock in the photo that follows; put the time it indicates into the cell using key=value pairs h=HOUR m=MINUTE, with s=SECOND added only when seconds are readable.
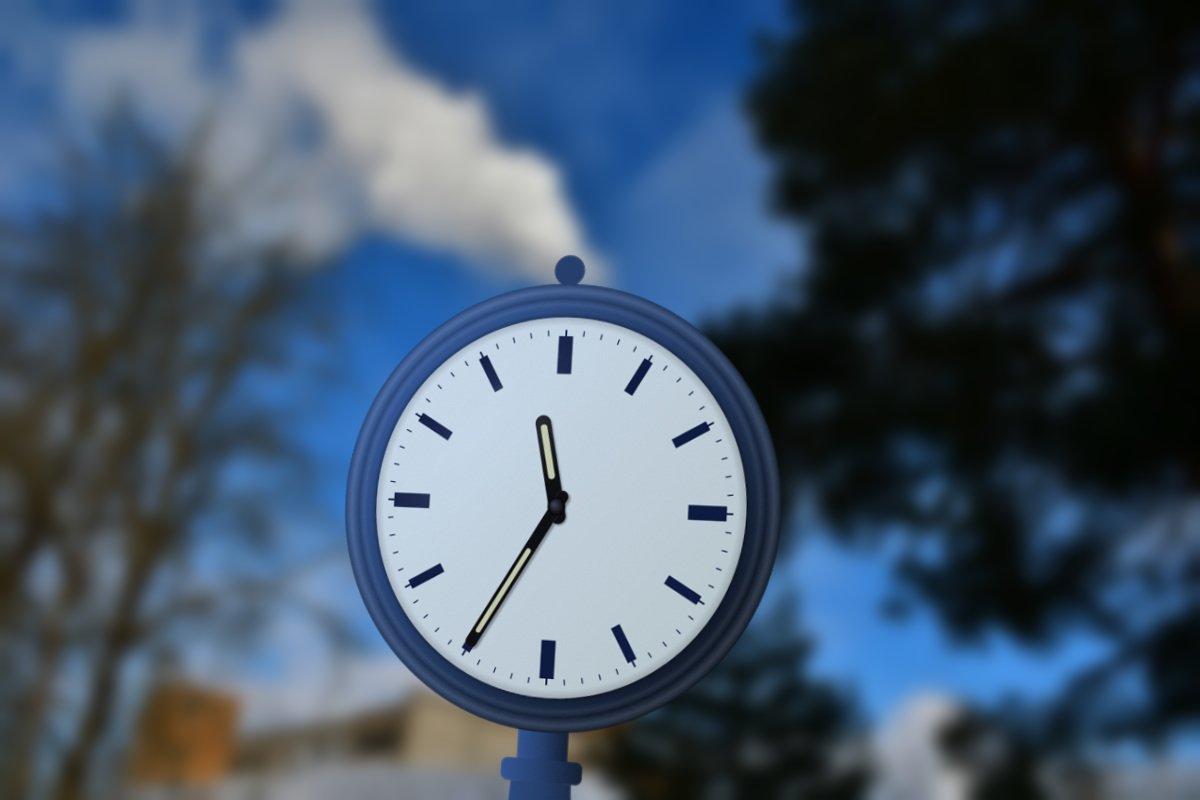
h=11 m=35
